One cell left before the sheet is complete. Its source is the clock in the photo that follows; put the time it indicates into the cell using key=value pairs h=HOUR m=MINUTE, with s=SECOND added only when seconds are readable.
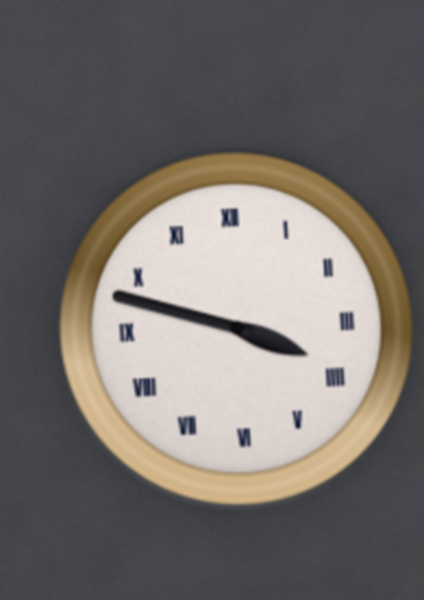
h=3 m=48
